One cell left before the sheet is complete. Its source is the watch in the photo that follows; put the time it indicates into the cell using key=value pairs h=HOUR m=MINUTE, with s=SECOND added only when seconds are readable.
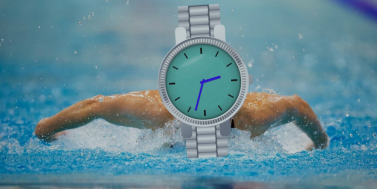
h=2 m=33
